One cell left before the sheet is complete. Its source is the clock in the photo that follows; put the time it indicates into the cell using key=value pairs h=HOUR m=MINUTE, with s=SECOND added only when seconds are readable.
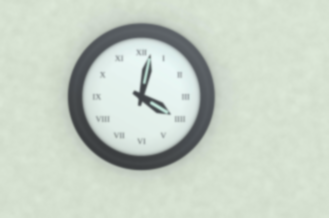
h=4 m=2
